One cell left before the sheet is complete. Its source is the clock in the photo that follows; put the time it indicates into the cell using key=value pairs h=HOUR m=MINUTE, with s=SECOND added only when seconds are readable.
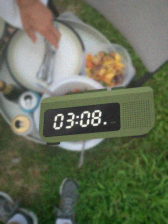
h=3 m=8
